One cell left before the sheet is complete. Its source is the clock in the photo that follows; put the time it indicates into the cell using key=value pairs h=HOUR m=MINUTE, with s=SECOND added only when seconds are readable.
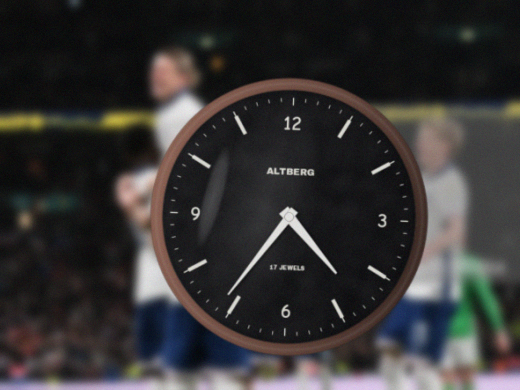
h=4 m=36
